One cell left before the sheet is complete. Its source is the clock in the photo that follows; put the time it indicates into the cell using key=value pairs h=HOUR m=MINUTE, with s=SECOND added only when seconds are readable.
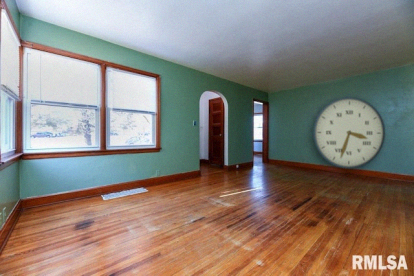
h=3 m=33
